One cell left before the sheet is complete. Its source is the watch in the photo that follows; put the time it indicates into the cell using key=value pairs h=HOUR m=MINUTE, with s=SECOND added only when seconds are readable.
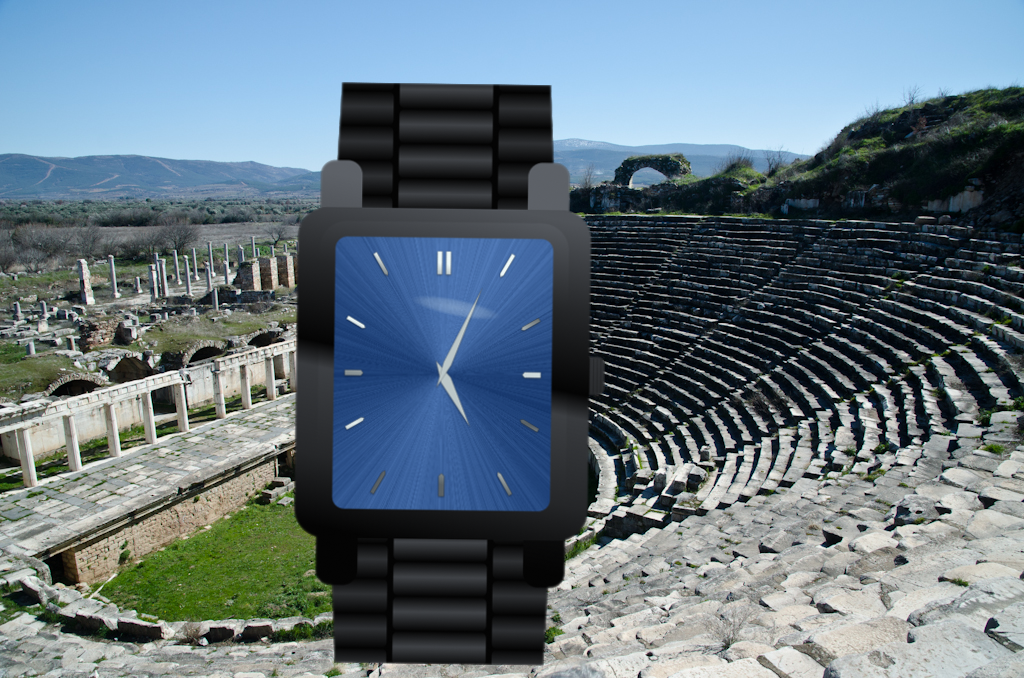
h=5 m=4
